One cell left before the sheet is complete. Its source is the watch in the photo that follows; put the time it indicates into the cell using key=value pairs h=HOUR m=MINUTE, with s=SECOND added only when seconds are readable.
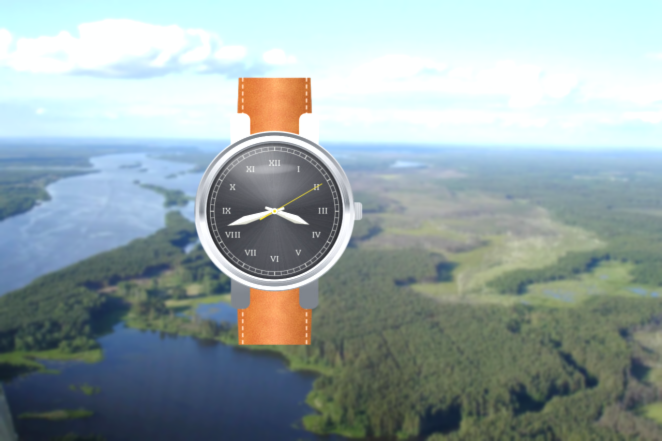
h=3 m=42 s=10
